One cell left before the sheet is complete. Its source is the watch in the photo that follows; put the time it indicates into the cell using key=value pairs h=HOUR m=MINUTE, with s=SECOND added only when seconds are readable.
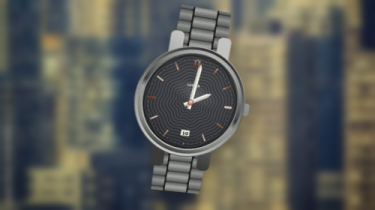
h=2 m=1
